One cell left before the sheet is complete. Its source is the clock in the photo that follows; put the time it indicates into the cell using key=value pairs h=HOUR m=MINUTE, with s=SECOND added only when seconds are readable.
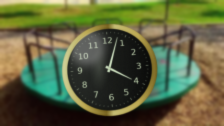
h=4 m=3
